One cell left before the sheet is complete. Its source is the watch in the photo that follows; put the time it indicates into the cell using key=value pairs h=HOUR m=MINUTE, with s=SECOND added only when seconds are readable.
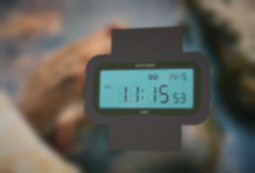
h=11 m=15
